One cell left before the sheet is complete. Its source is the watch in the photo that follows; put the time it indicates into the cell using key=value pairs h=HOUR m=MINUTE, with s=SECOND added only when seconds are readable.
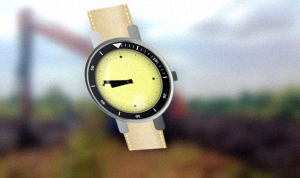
h=8 m=46
